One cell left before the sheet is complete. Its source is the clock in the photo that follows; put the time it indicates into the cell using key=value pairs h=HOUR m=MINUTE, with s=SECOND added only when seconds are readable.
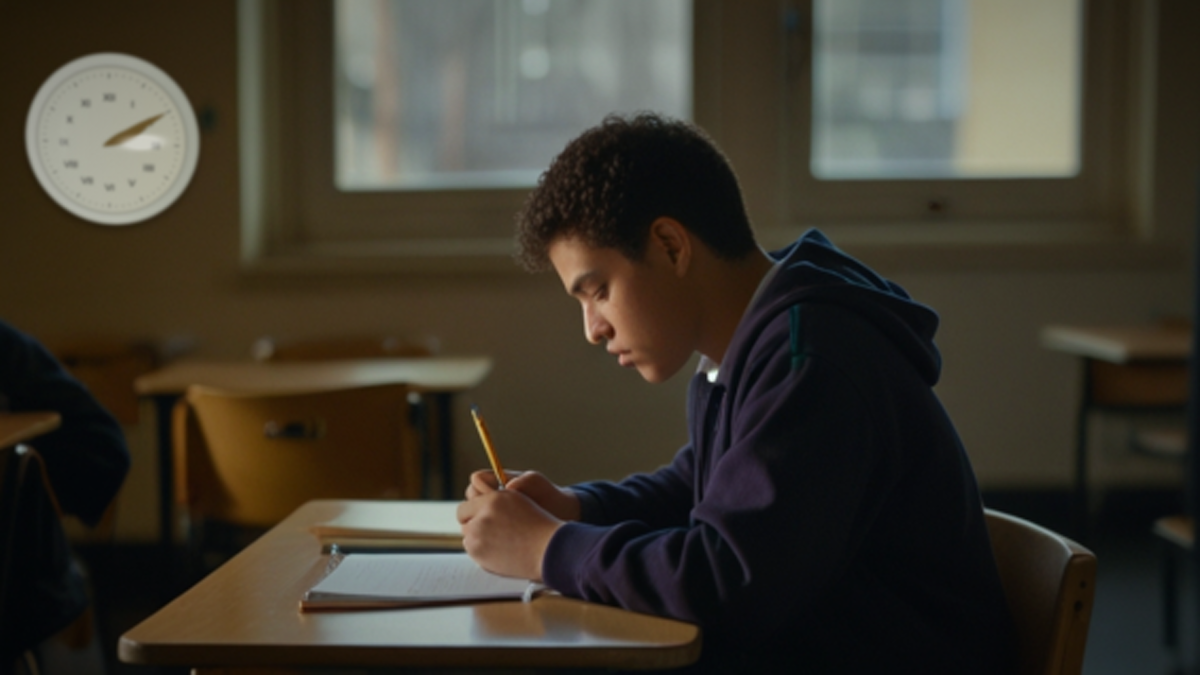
h=2 m=10
